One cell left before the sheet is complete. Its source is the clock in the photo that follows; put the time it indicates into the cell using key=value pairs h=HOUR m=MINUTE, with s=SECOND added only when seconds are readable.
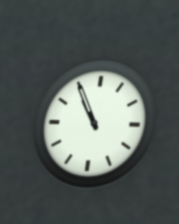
h=10 m=55
